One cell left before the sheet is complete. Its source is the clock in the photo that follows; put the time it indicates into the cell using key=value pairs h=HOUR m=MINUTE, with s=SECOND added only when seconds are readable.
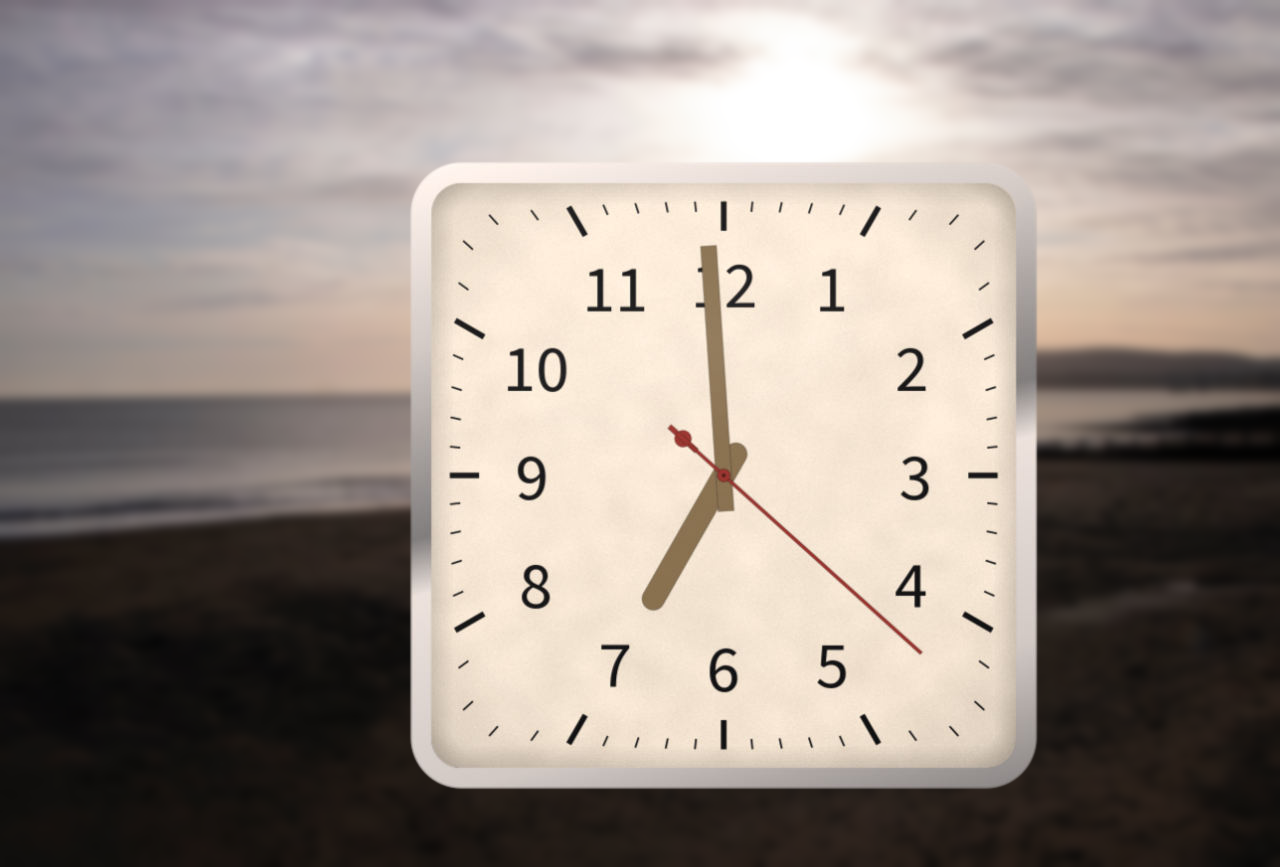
h=6 m=59 s=22
